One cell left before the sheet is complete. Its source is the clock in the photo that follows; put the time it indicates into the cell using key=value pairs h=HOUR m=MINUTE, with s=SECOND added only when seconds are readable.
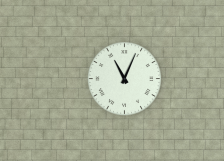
h=11 m=4
